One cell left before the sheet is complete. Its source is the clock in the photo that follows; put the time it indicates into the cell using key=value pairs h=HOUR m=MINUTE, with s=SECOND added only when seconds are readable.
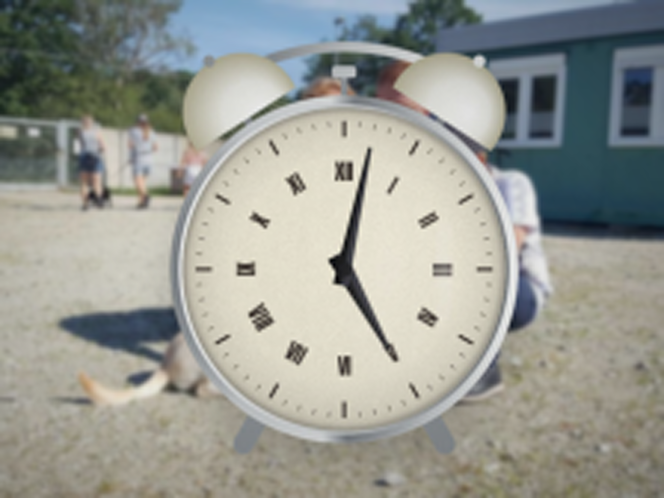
h=5 m=2
